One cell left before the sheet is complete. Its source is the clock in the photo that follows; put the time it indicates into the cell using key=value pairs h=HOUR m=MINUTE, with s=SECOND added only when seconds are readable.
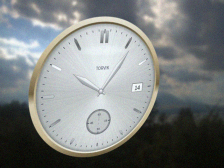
h=10 m=6
